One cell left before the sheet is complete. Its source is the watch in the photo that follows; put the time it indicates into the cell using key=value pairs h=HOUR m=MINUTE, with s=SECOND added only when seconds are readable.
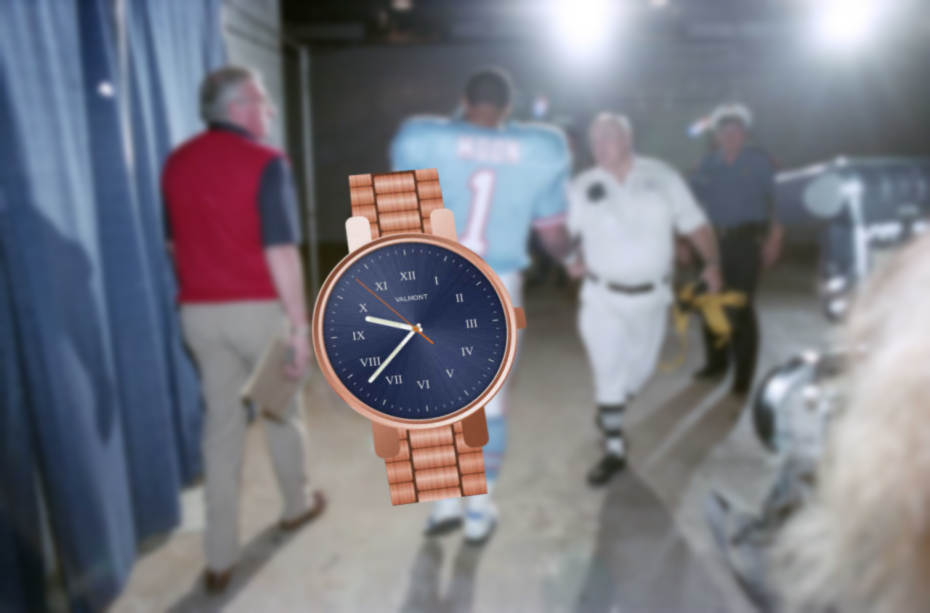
h=9 m=37 s=53
